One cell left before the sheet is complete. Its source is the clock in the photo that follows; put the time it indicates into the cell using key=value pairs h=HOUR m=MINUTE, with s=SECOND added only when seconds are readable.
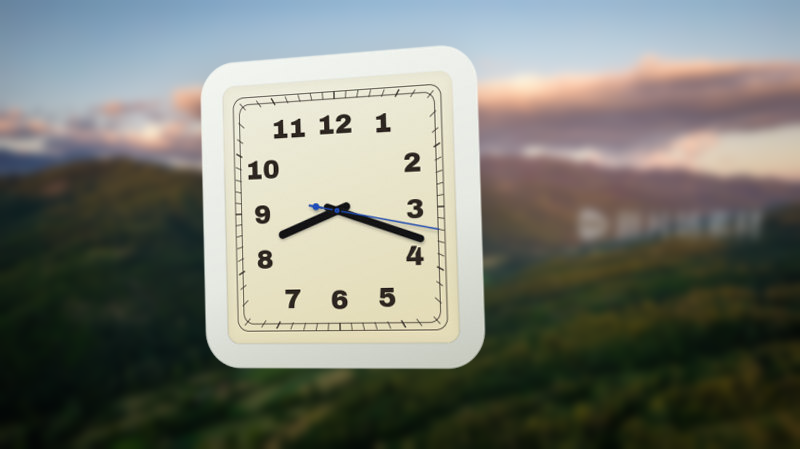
h=8 m=18 s=17
